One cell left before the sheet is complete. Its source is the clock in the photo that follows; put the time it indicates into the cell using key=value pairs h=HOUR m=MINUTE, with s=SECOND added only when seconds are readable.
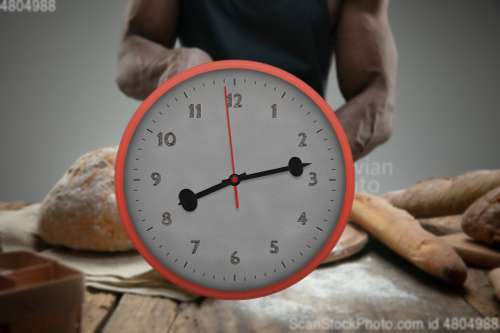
h=8 m=12 s=59
